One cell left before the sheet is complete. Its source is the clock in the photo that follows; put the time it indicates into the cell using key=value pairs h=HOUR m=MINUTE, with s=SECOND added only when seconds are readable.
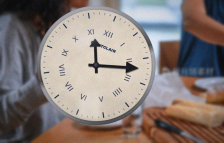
h=11 m=12
